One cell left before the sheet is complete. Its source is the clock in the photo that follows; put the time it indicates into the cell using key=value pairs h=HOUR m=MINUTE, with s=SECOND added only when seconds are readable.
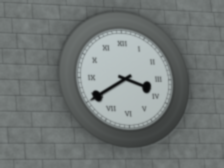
h=3 m=40
